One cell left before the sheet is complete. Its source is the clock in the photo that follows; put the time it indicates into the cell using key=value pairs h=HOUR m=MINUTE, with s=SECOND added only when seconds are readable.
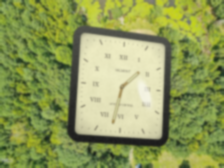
h=1 m=32
